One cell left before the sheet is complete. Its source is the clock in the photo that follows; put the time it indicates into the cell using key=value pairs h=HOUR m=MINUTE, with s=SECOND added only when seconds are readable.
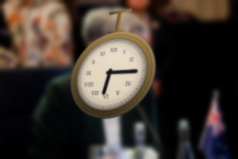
h=6 m=15
